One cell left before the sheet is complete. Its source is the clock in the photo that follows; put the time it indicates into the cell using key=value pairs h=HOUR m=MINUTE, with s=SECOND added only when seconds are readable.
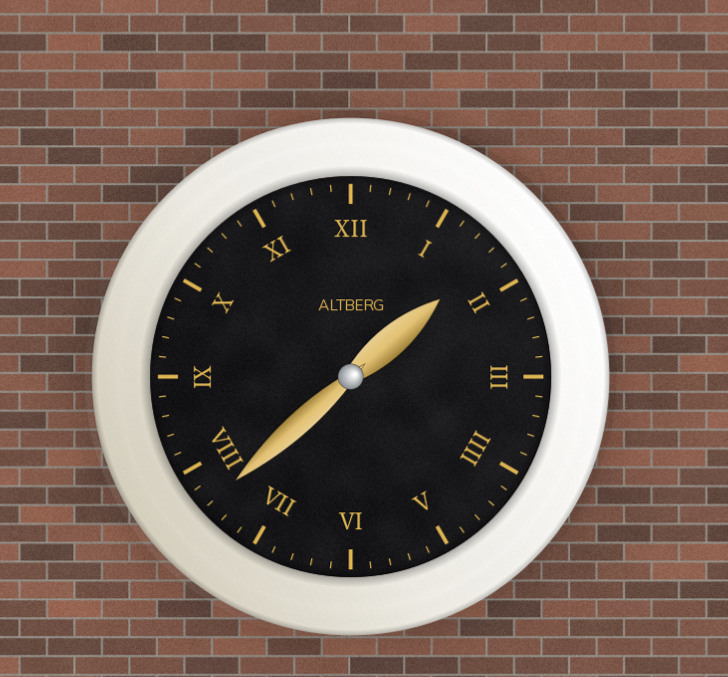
h=1 m=38
